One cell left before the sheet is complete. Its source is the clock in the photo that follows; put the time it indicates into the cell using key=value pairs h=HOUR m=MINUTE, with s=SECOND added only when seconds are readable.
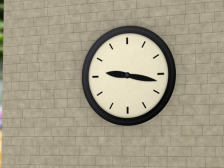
h=9 m=17
